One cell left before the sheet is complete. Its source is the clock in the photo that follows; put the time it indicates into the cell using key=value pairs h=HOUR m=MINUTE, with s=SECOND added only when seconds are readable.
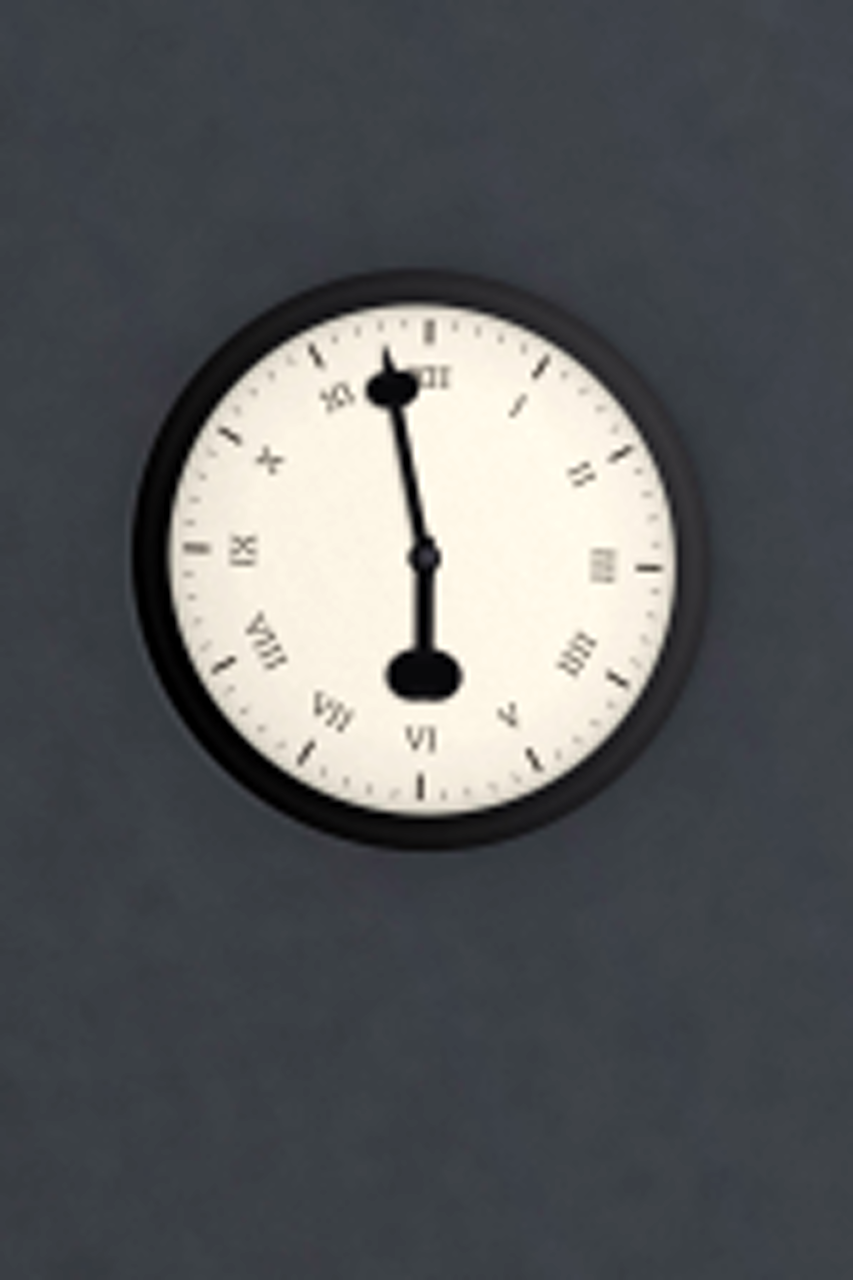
h=5 m=58
